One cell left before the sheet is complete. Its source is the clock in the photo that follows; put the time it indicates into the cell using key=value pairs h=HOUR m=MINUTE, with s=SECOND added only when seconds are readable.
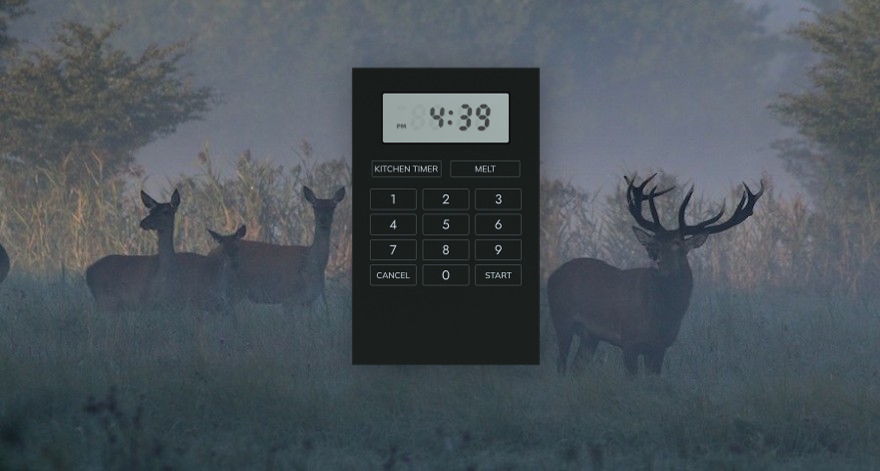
h=4 m=39
